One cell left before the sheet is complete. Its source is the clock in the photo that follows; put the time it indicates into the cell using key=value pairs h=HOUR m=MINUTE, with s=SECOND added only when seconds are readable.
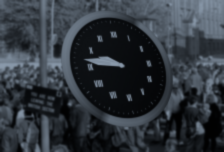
h=9 m=47
